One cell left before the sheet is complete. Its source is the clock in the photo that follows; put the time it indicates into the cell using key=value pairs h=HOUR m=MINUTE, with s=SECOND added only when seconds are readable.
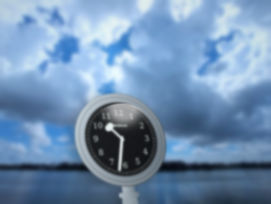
h=10 m=32
